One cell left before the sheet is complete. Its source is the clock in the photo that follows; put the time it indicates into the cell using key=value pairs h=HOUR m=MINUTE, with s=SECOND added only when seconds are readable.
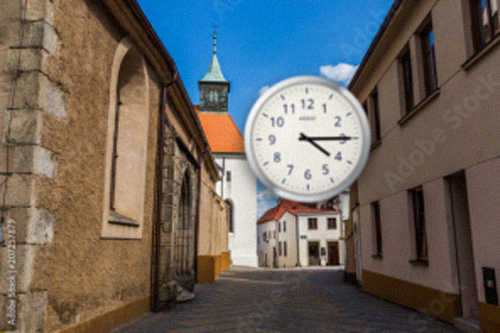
h=4 m=15
